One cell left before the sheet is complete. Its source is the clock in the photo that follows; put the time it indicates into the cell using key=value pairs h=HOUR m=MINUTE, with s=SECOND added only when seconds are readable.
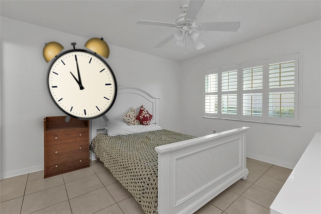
h=11 m=0
